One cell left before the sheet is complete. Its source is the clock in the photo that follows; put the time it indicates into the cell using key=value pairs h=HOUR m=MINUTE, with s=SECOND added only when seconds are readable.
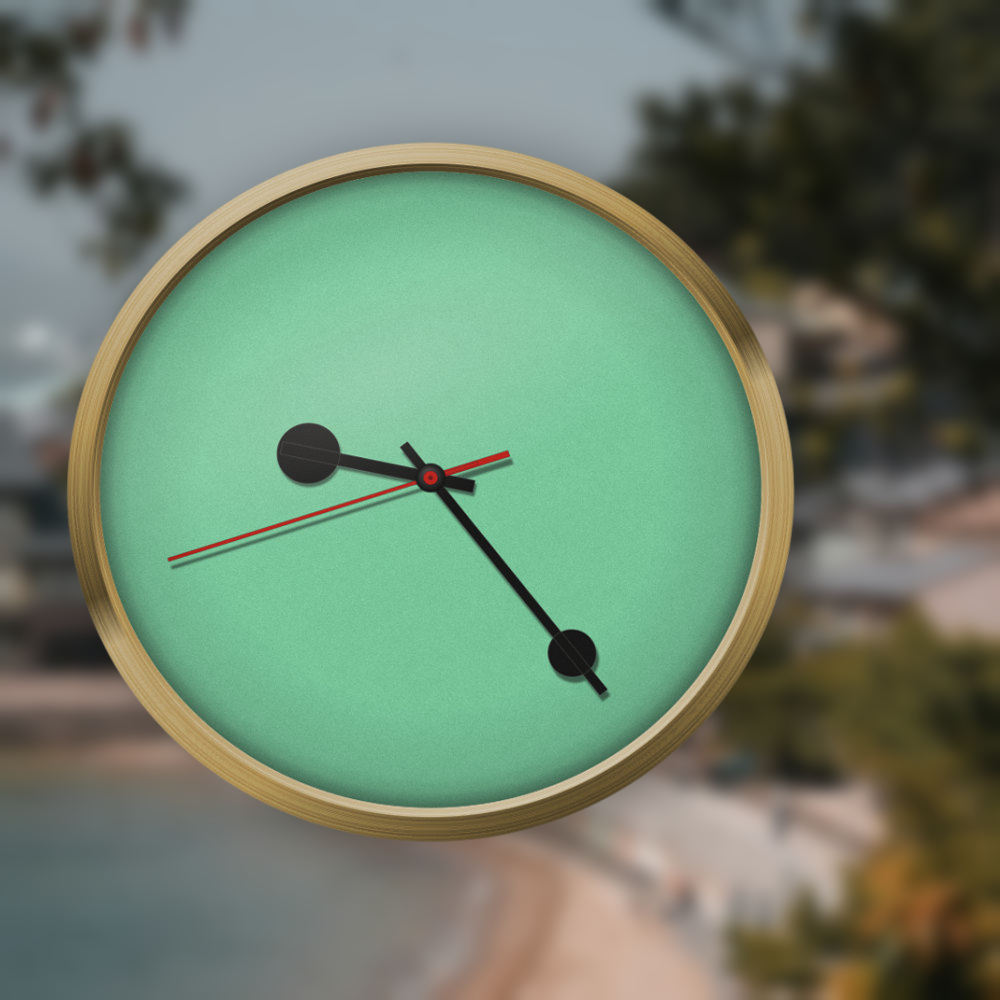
h=9 m=23 s=42
